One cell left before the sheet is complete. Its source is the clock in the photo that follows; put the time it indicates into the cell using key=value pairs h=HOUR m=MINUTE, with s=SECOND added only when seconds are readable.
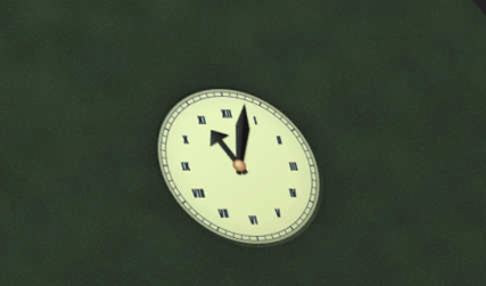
h=11 m=3
